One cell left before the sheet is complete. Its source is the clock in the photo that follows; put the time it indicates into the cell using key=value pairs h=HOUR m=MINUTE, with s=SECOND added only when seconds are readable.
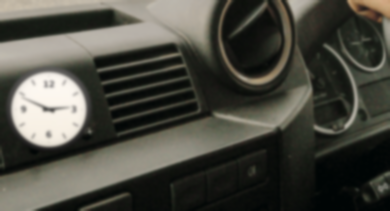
h=2 m=49
